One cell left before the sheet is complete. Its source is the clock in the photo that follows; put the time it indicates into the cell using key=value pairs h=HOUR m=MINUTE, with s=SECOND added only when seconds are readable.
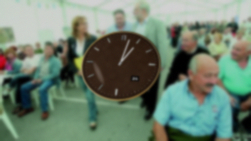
h=1 m=2
